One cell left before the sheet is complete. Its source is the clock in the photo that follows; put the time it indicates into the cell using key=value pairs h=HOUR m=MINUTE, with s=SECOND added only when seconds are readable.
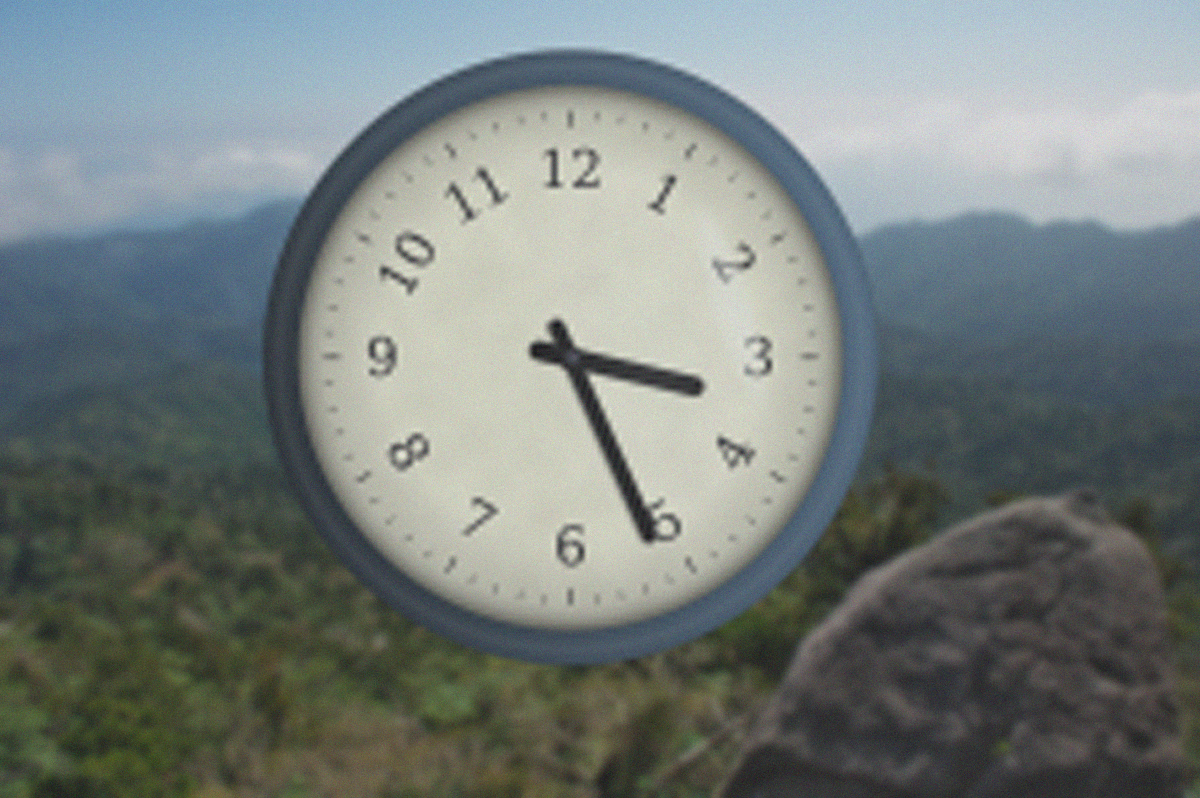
h=3 m=26
